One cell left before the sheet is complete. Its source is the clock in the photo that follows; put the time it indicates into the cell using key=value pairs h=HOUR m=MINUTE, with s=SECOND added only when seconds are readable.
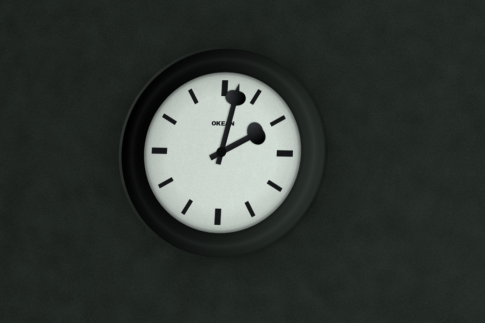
h=2 m=2
